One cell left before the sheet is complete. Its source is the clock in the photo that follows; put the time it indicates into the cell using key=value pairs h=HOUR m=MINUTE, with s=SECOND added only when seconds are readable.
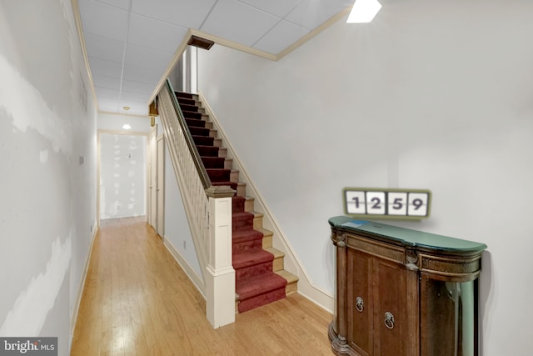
h=12 m=59
